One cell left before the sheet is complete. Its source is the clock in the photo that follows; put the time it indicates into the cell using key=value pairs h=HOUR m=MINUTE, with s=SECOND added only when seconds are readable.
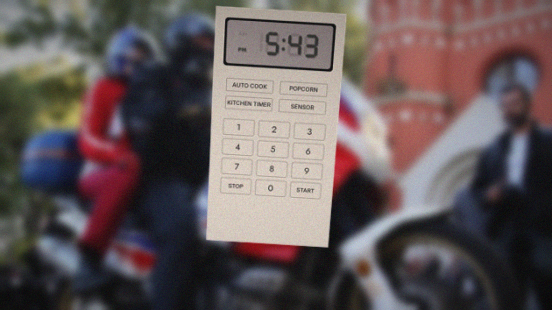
h=5 m=43
